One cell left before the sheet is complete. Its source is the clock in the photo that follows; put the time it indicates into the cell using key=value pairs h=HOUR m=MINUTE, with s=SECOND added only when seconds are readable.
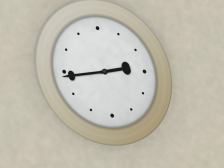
h=2 m=44
